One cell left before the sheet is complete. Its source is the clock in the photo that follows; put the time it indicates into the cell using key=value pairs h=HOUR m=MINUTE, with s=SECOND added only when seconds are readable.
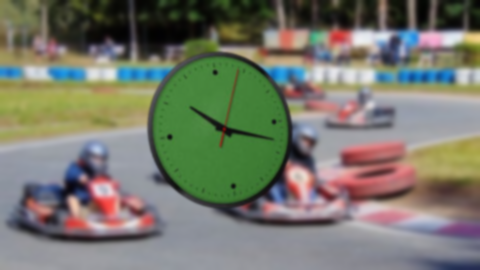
h=10 m=18 s=4
